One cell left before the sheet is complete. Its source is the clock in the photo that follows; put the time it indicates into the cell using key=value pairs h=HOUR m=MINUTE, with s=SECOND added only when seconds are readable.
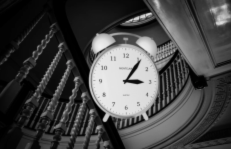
h=3 m=6
